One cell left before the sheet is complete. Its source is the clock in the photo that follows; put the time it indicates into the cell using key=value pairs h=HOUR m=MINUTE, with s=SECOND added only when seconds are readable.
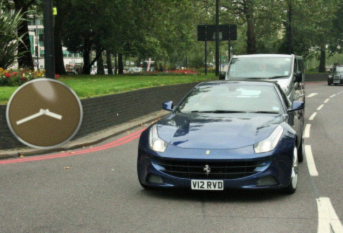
h=3 m=41
